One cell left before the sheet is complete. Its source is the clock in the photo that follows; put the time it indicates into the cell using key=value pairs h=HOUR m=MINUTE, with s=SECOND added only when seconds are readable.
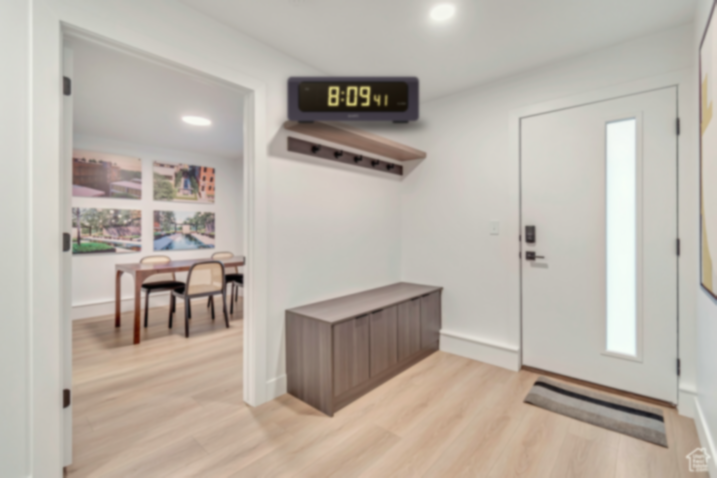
h=8 m=9
